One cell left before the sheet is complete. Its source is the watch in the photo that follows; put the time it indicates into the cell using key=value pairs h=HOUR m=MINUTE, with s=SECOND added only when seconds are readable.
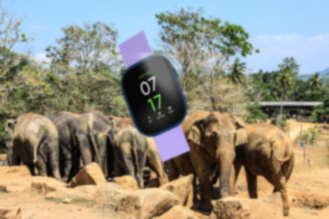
h=7 m=17
